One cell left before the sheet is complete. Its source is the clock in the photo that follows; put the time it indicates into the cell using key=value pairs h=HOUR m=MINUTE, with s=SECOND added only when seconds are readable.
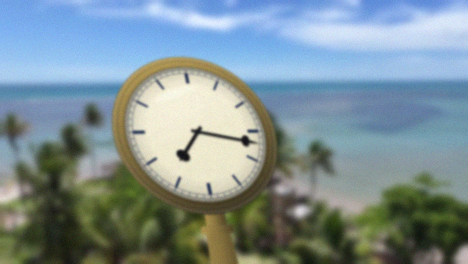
h=7 m=17
